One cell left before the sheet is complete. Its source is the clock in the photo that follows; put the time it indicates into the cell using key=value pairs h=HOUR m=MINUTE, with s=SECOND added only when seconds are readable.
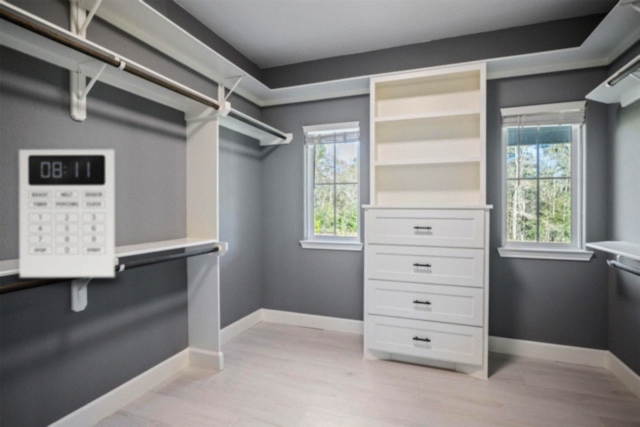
h=8 m=11
